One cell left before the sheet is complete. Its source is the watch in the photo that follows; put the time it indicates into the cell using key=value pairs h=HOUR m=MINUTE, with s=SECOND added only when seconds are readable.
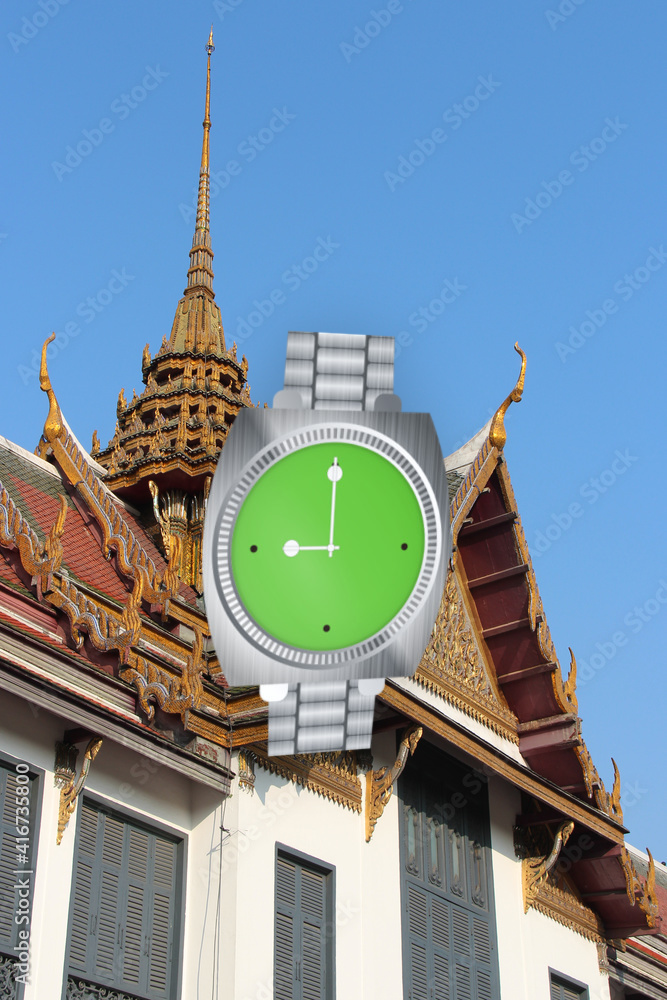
h=9 m=0
